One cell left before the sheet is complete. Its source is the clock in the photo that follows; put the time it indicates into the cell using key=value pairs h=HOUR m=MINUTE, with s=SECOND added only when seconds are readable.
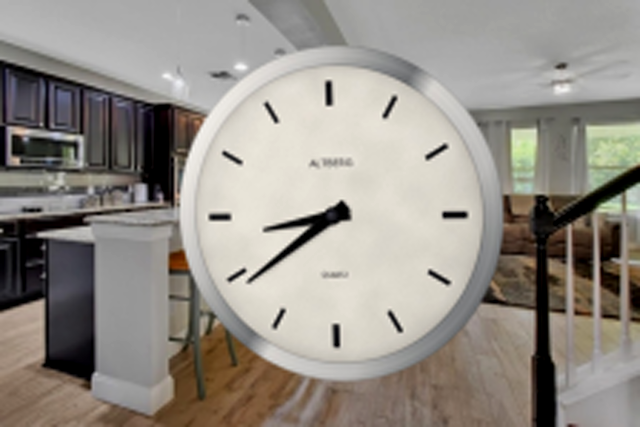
h=8 m=39
